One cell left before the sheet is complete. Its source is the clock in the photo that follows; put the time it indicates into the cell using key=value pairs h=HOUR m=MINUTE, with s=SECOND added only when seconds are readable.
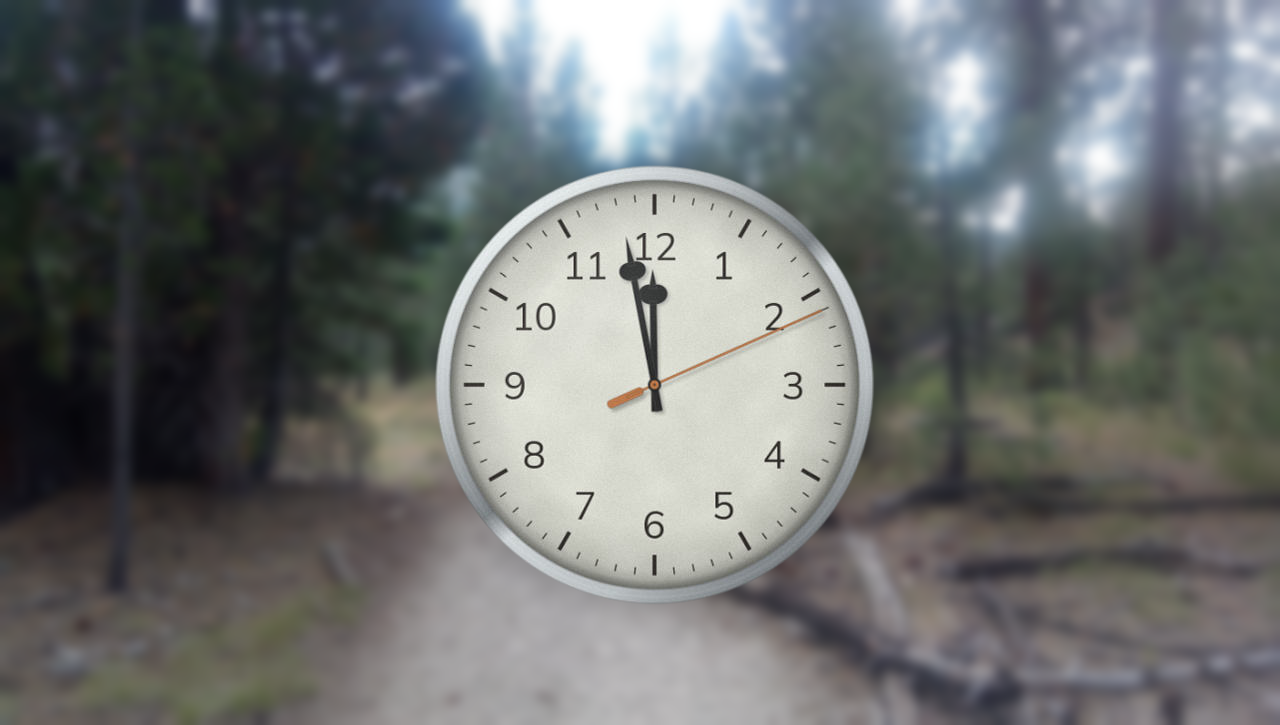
h=11 m=58 s=11
